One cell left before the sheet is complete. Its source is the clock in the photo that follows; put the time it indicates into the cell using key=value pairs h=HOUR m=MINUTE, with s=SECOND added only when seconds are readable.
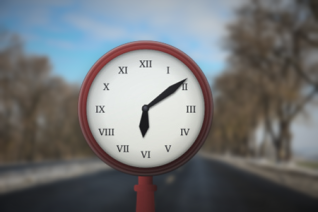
h=6 m=9
